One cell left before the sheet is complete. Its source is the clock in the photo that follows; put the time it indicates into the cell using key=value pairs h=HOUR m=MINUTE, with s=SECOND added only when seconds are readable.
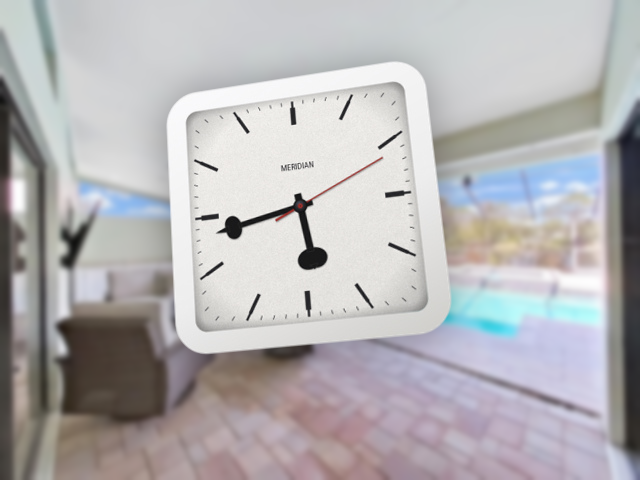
h=5 m=43 s=11
